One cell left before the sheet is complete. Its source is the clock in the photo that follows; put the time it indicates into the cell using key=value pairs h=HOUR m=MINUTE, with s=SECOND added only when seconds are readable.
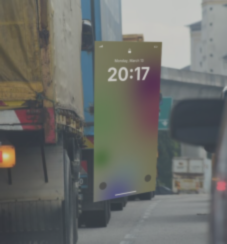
h=20 m=17
